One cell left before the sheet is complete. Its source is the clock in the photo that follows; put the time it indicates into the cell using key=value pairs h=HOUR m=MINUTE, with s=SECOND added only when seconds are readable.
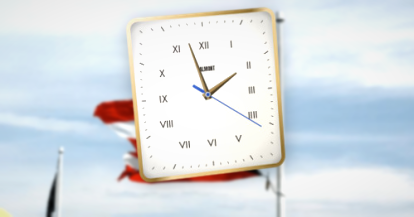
h=1 m=57 s=21
